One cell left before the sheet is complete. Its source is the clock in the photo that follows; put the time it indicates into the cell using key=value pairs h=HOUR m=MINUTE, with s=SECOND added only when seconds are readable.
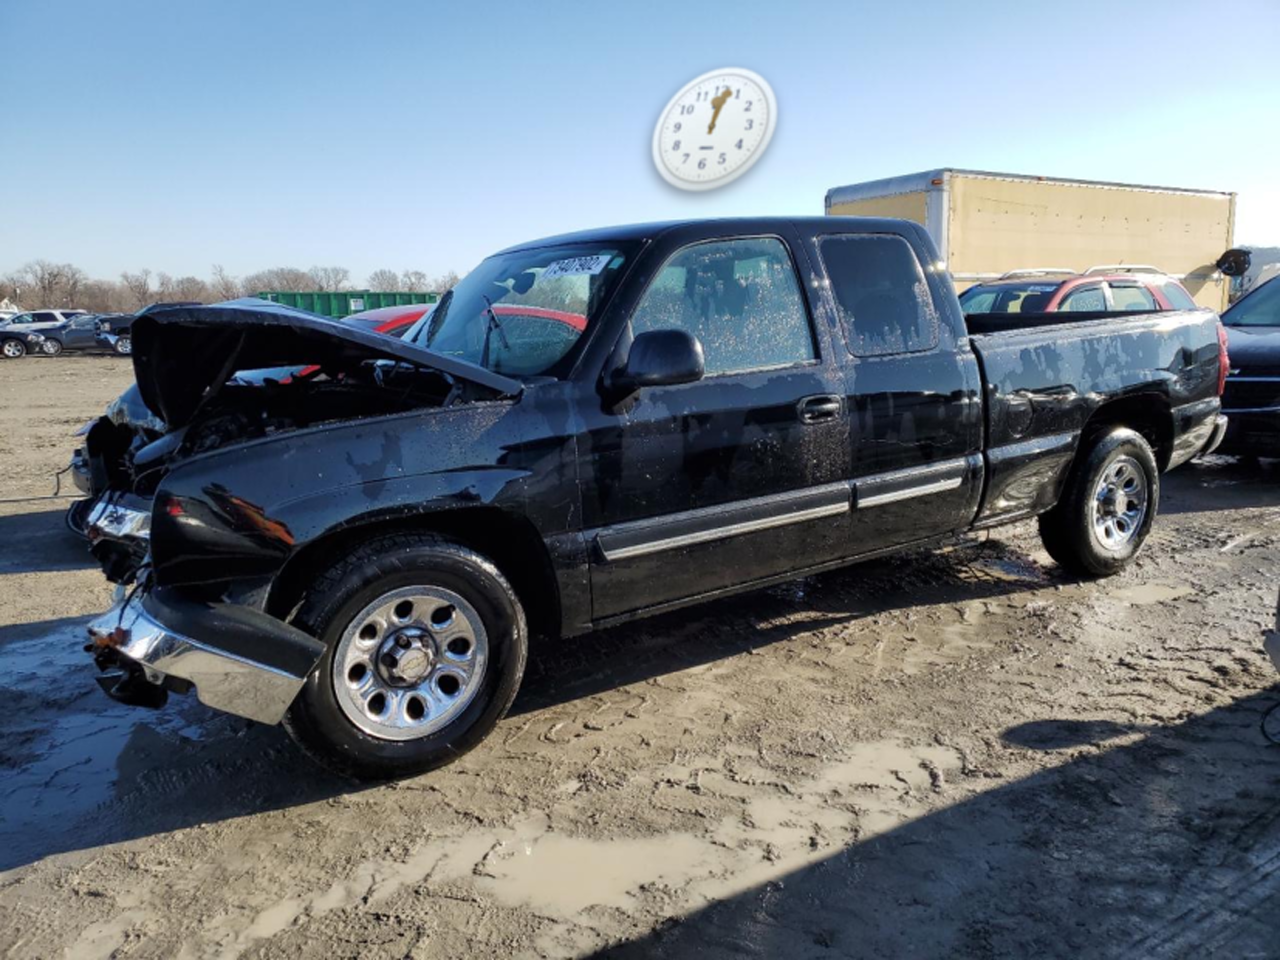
h=12 m=2
